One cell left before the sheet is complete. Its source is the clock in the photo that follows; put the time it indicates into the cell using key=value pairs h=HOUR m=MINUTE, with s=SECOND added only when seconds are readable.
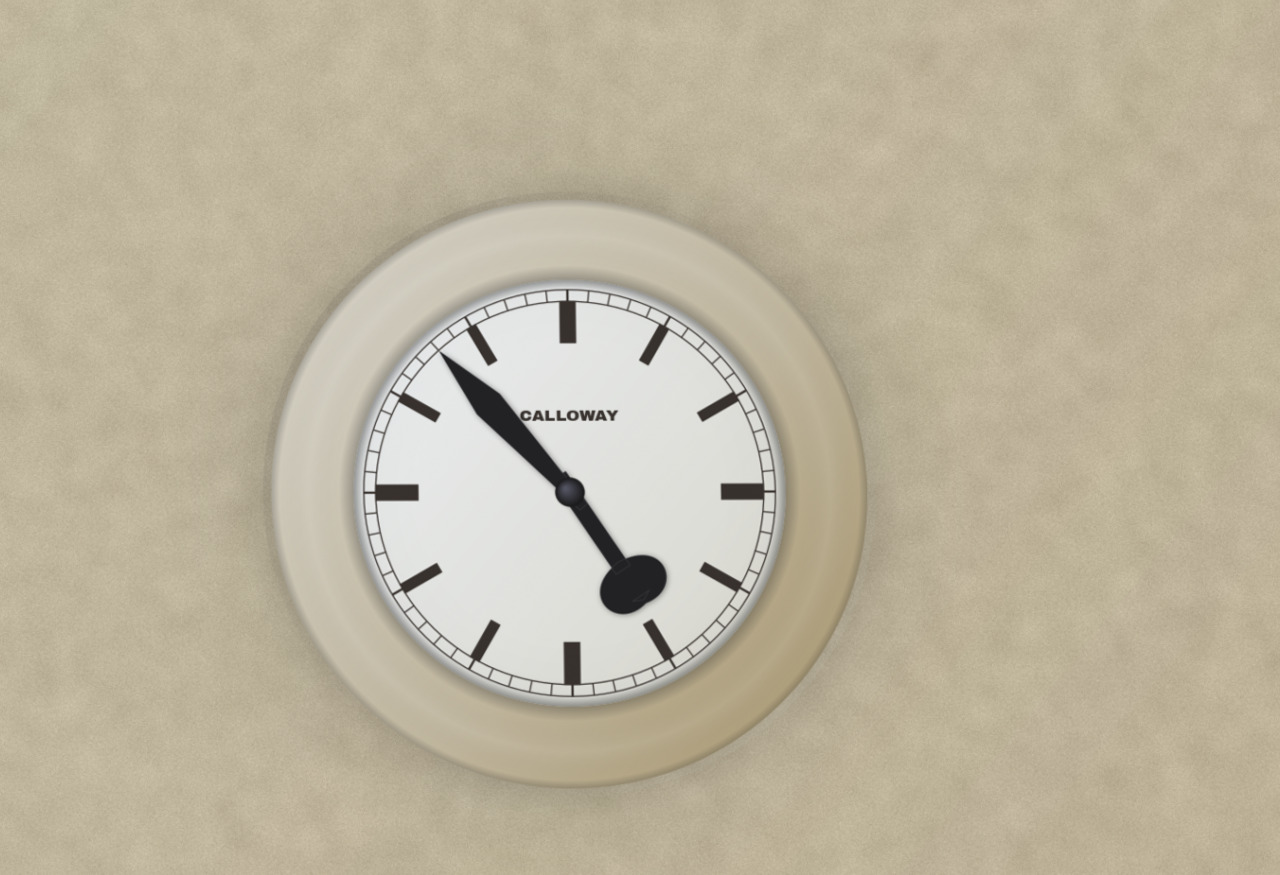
h=4 m=53
